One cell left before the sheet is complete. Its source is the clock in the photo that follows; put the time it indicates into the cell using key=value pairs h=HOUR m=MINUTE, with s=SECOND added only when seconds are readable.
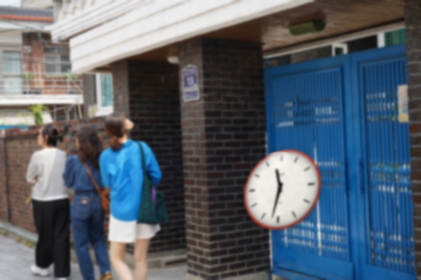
h=11 m=32
